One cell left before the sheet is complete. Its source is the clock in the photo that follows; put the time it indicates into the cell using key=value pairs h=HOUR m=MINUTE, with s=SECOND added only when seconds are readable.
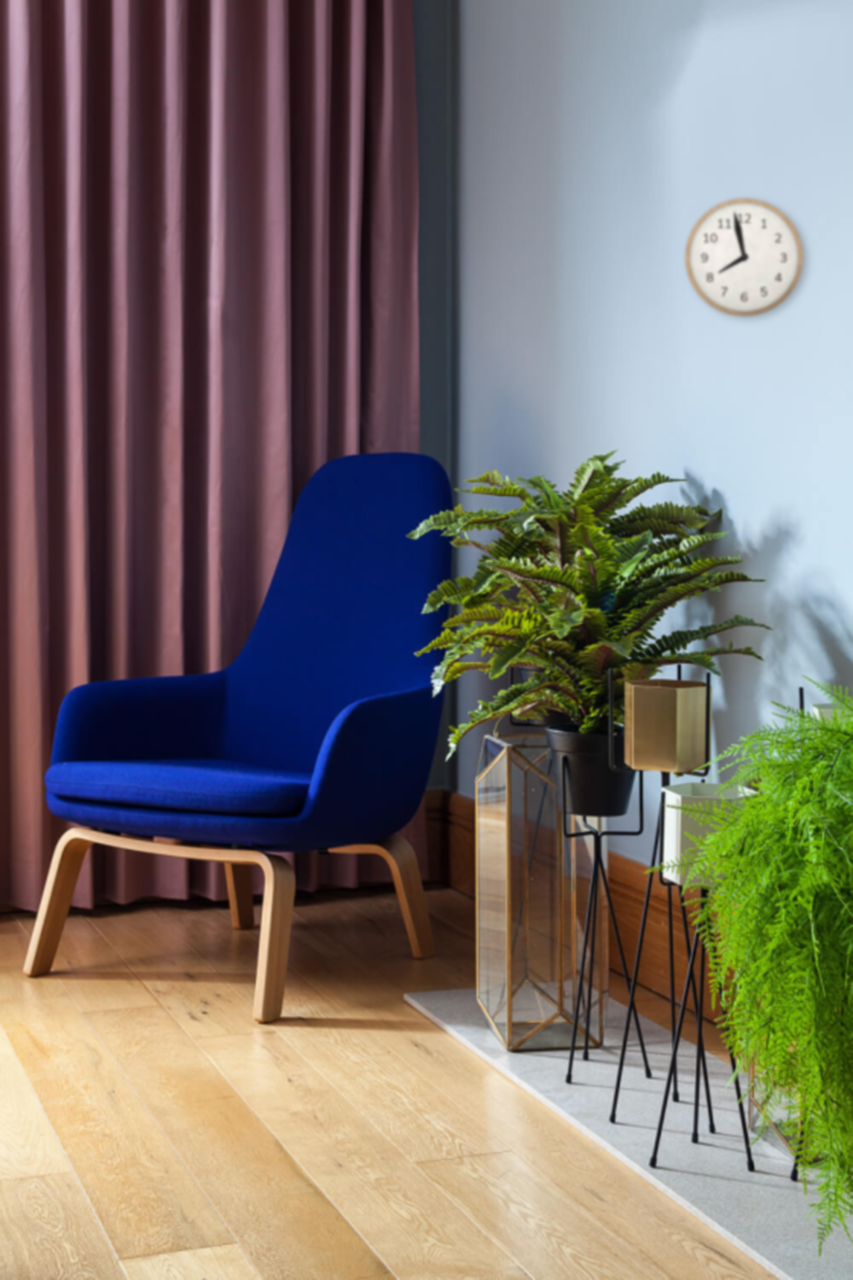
h=7 m=58
